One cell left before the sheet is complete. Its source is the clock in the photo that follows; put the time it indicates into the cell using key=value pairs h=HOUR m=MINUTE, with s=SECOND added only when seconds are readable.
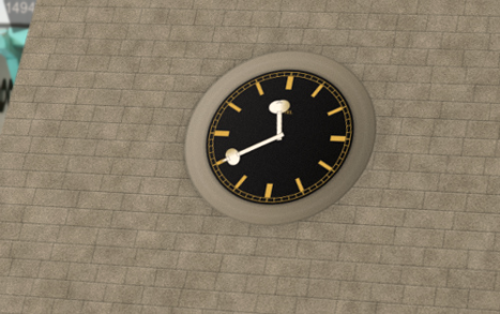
h=11 m=40
